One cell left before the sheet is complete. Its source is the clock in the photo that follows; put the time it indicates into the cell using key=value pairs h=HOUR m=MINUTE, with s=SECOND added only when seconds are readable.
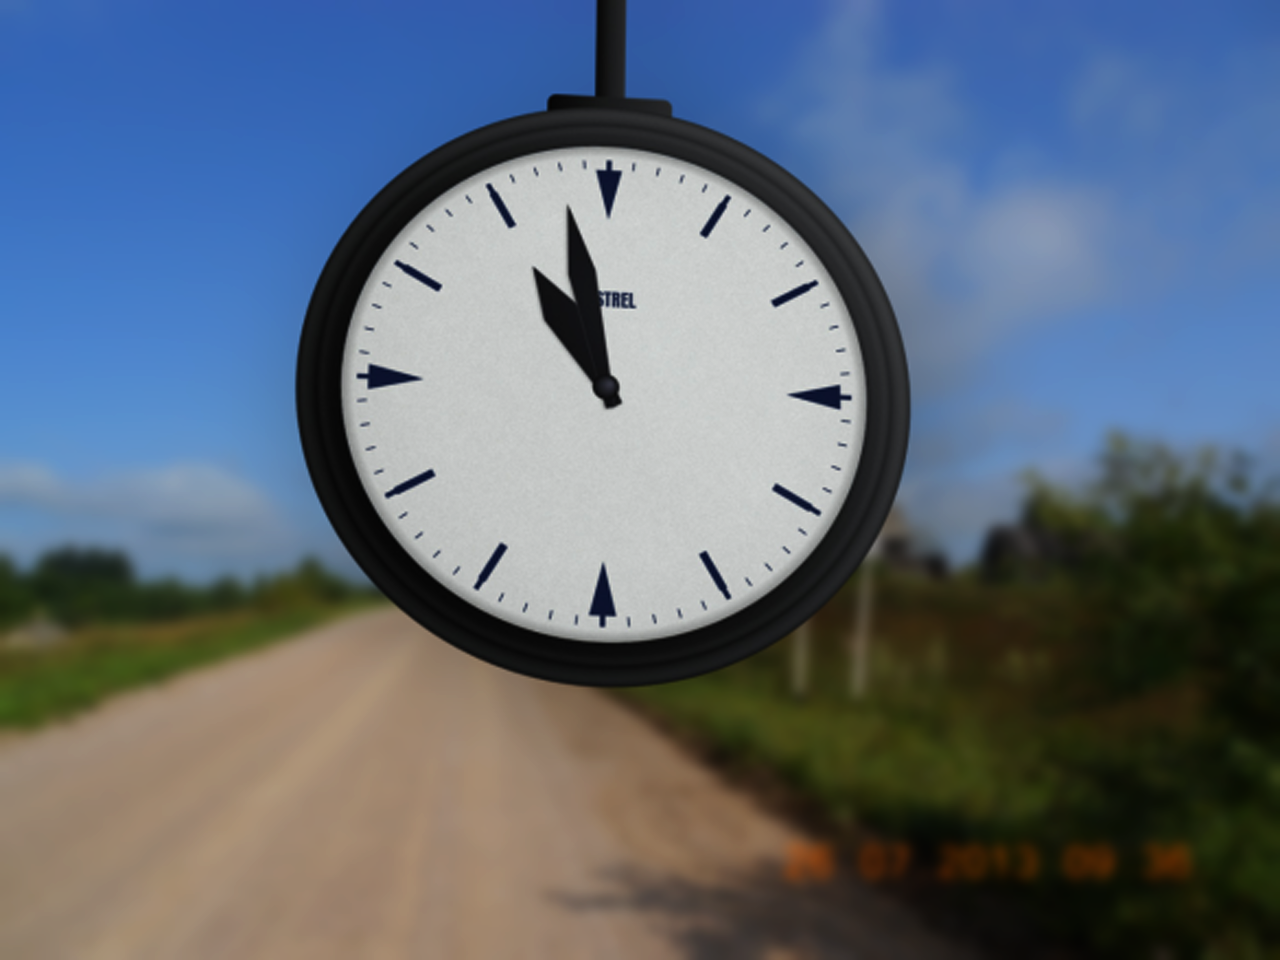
h=10 m=58
